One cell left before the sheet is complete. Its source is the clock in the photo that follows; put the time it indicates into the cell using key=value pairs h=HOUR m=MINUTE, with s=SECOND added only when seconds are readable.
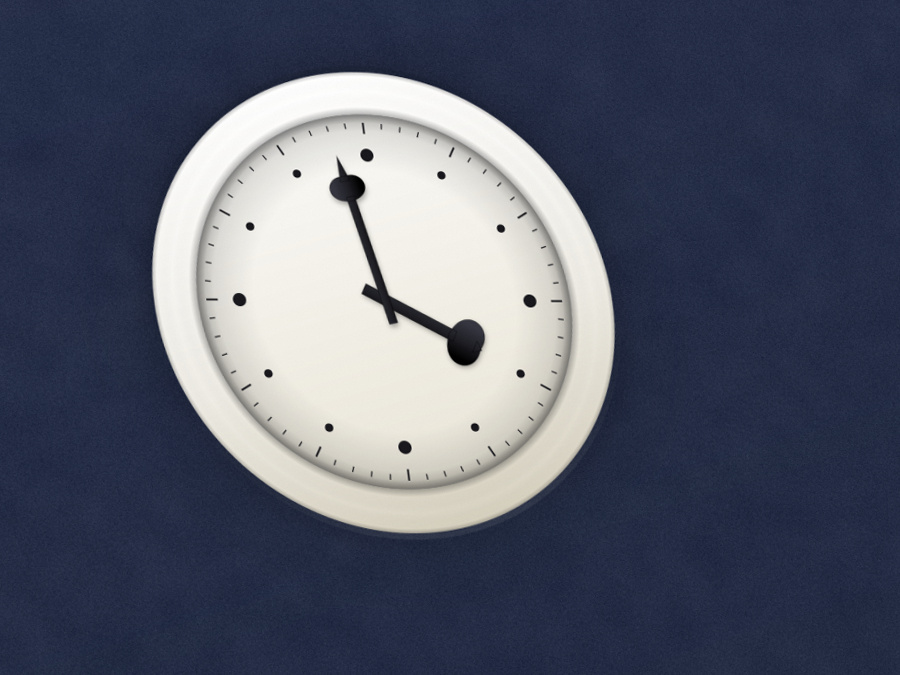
h=3 m=58
